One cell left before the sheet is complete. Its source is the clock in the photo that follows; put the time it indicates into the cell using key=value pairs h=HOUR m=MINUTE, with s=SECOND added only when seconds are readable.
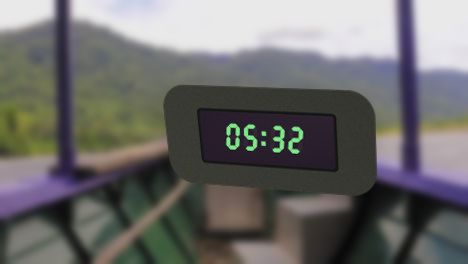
h=5 m=32
